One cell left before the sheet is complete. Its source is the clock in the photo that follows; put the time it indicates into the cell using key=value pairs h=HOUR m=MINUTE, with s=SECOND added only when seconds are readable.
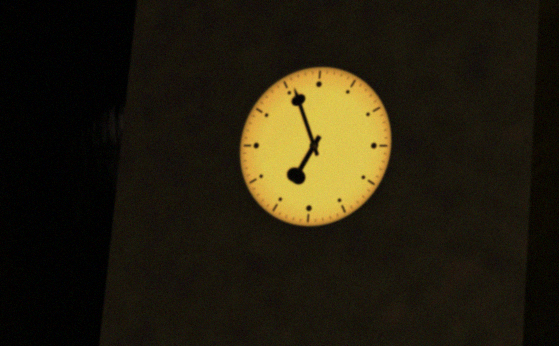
h=6 m=56
